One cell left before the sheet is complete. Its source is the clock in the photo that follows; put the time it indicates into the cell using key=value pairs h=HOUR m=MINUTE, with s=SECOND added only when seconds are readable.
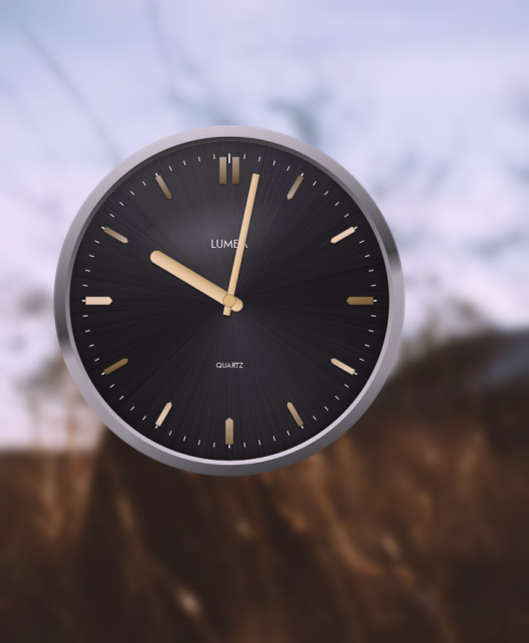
h=10 m=2
